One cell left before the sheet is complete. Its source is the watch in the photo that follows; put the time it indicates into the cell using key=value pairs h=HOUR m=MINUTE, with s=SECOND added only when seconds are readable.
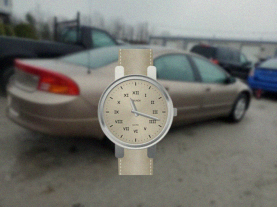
h=11 m=18
